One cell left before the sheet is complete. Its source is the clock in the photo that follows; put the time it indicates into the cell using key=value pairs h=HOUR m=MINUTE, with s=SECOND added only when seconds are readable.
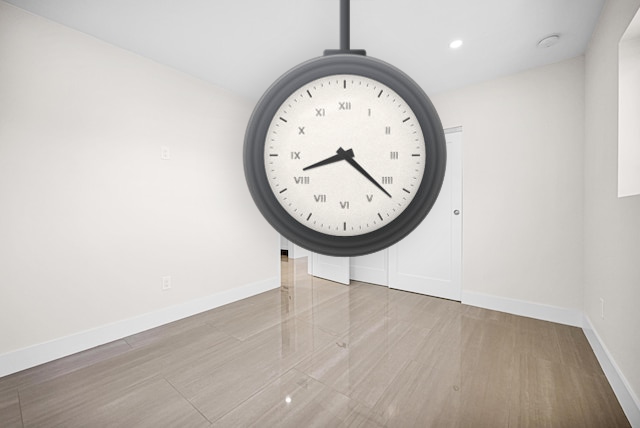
h=8 m=22
